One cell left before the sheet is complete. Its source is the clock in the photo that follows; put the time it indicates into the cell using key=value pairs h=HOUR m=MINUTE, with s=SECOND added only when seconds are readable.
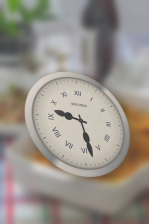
h=9 m=28
